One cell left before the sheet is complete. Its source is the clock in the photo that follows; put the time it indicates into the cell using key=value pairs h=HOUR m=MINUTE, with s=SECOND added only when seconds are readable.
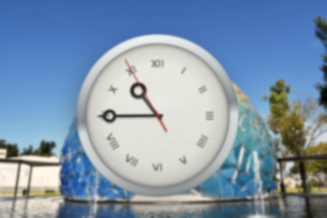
h=10 m=44 s=55
